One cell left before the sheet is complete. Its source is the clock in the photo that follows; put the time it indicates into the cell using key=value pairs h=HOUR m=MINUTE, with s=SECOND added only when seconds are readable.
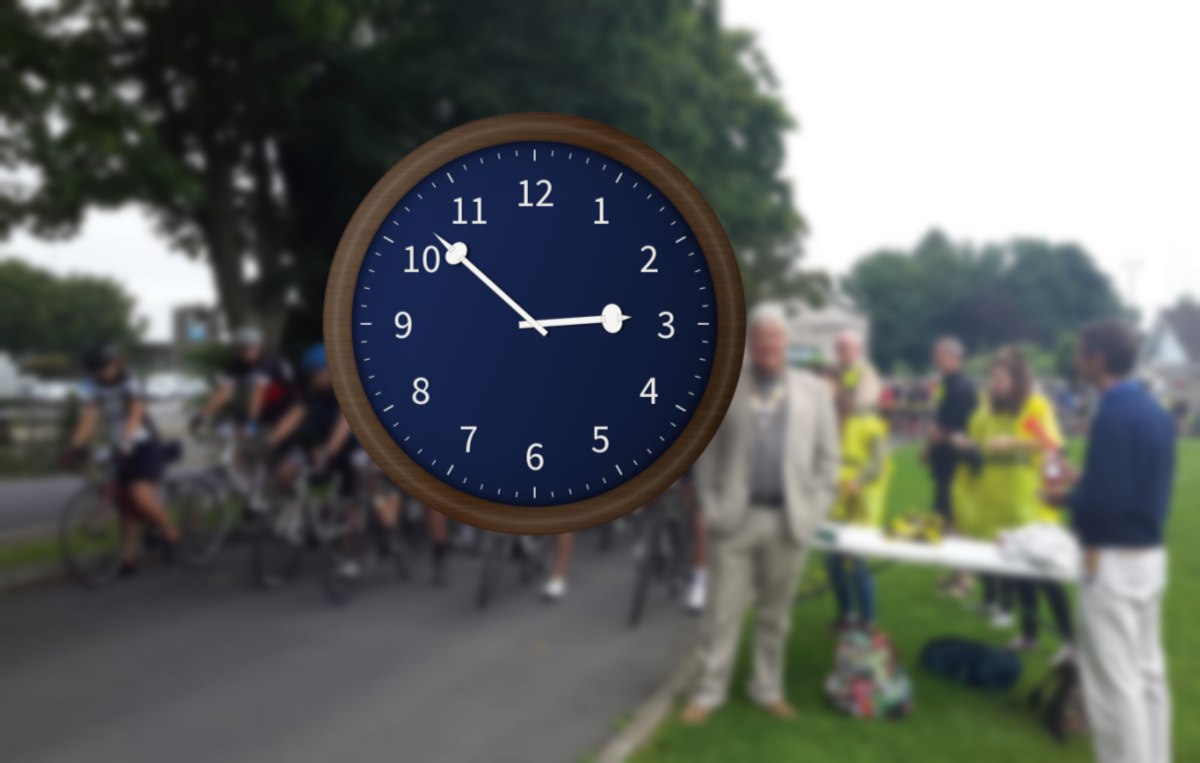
h=2 m=52
